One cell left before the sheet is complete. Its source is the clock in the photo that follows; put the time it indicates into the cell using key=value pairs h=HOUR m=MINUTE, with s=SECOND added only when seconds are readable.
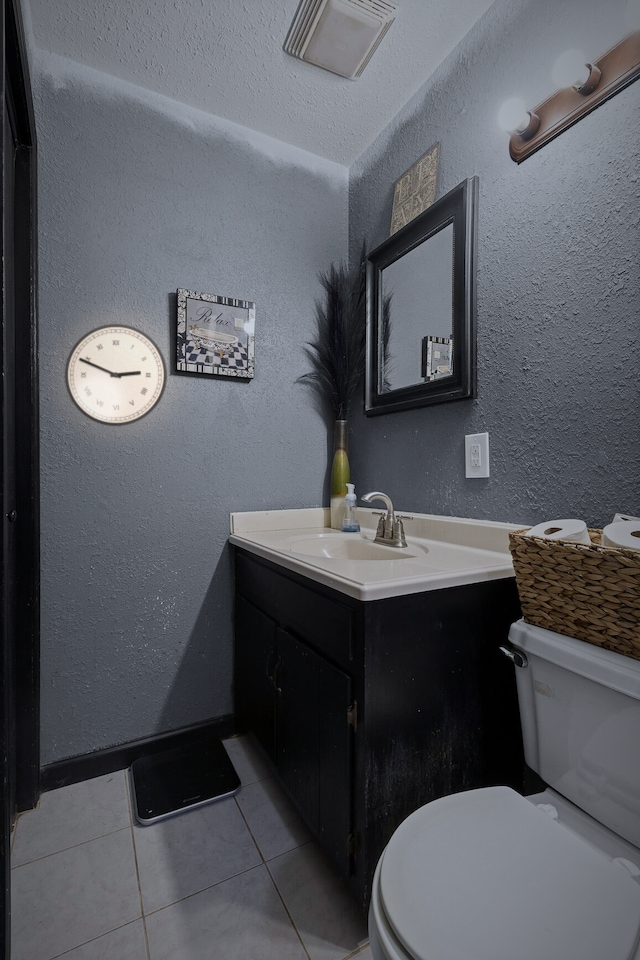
h=2 m=49
